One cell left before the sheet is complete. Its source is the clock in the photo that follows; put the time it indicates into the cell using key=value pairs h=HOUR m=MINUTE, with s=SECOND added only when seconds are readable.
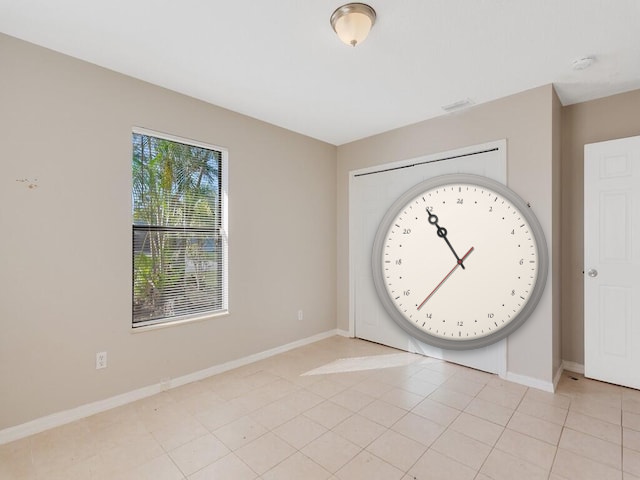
h=21 m=54 s=37
